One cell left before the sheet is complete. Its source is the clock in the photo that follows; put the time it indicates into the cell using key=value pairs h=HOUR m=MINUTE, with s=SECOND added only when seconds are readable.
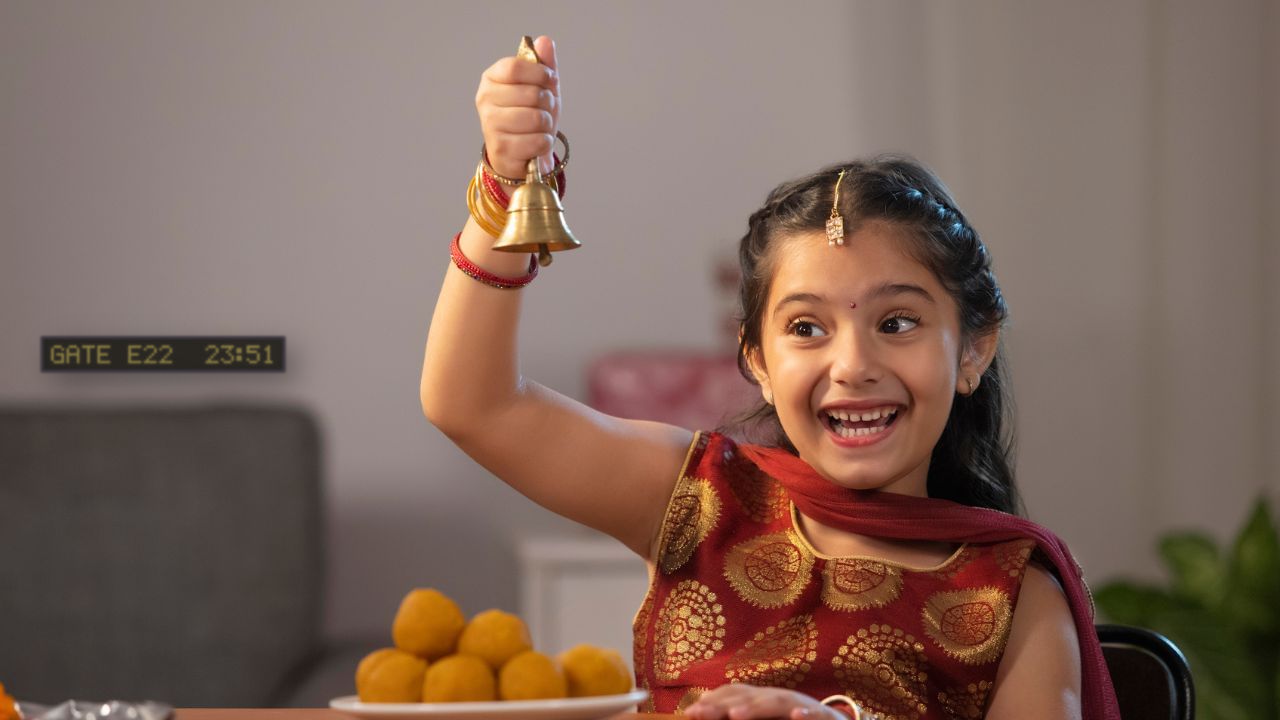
h=23 m=51
